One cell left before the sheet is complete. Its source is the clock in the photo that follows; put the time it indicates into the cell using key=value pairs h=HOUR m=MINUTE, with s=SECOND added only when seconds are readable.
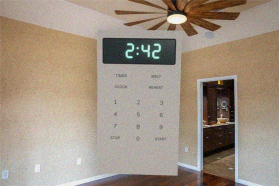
h=2 m=42
